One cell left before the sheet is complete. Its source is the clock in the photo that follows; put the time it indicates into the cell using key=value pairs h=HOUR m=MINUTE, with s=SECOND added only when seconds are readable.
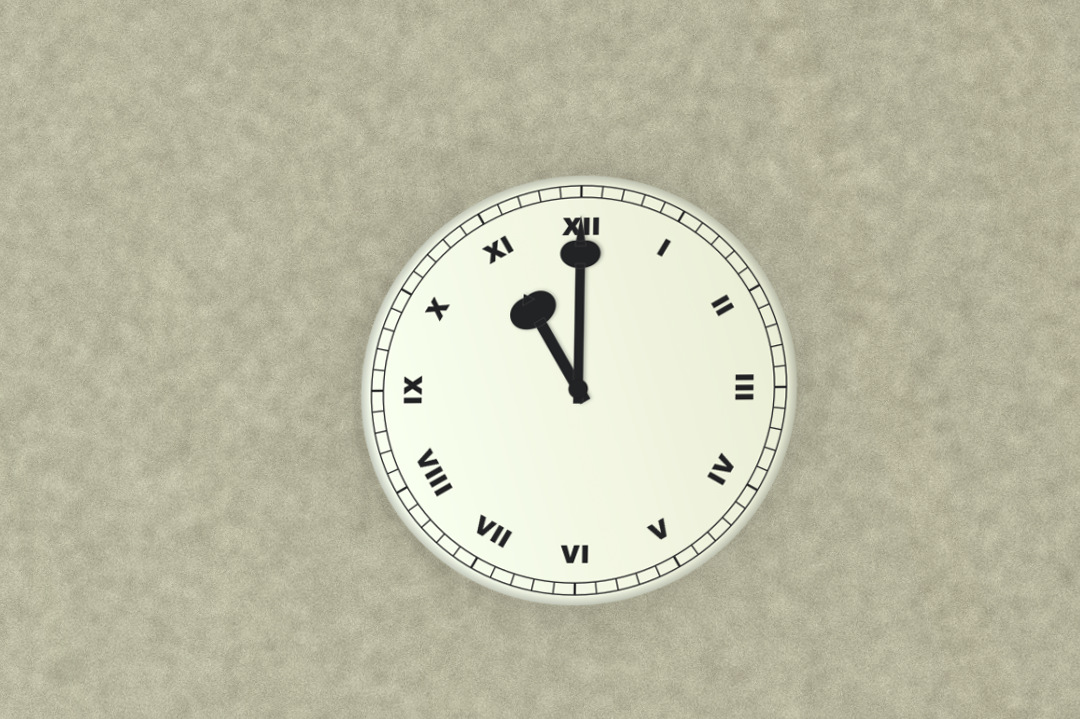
h=11 m=0
